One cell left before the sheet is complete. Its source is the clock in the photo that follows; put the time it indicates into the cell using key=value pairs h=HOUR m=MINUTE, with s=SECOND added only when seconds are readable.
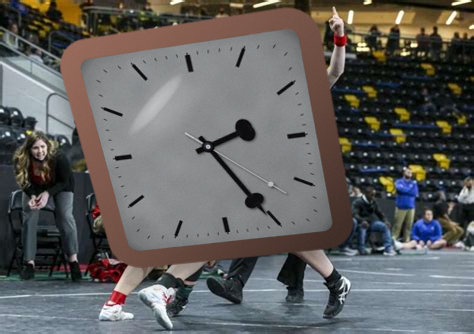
h=2 m=25 s=22
